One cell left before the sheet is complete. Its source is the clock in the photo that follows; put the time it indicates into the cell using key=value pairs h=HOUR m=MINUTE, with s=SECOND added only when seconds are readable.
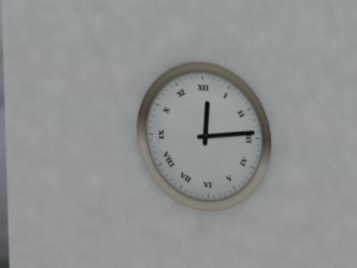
h=12 m=14
